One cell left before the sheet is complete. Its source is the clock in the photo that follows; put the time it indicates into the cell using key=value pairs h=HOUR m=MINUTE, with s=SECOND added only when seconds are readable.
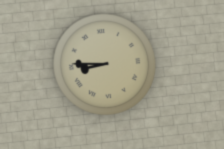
h=8 m=46
